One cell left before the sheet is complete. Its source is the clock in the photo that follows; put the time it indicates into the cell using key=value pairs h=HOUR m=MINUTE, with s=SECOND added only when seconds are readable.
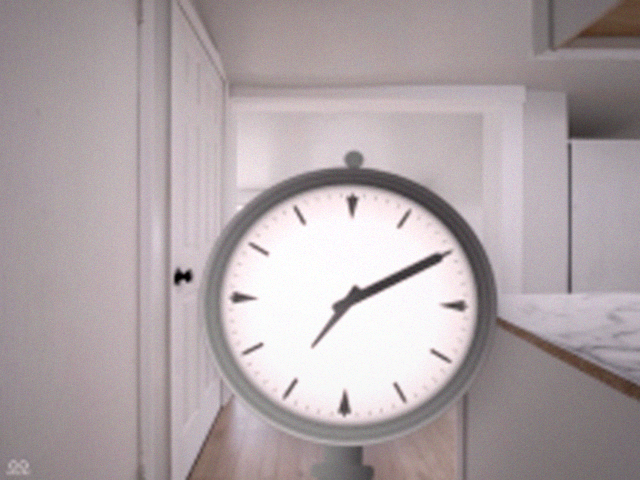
h=7 m=10
